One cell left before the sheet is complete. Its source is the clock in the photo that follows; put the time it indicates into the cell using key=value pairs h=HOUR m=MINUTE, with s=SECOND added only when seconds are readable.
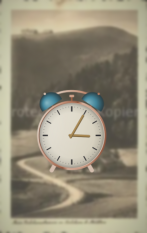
h=3 m=5
